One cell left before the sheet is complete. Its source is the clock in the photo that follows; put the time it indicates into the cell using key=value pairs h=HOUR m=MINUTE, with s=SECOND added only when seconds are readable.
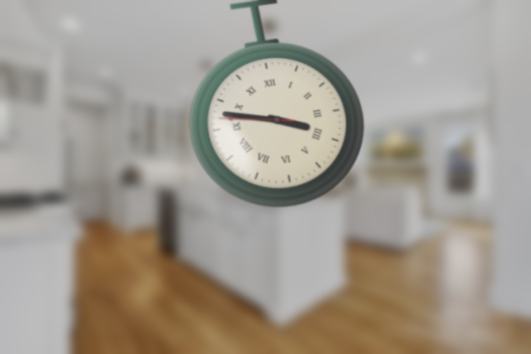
h=3 m=47 s=47
